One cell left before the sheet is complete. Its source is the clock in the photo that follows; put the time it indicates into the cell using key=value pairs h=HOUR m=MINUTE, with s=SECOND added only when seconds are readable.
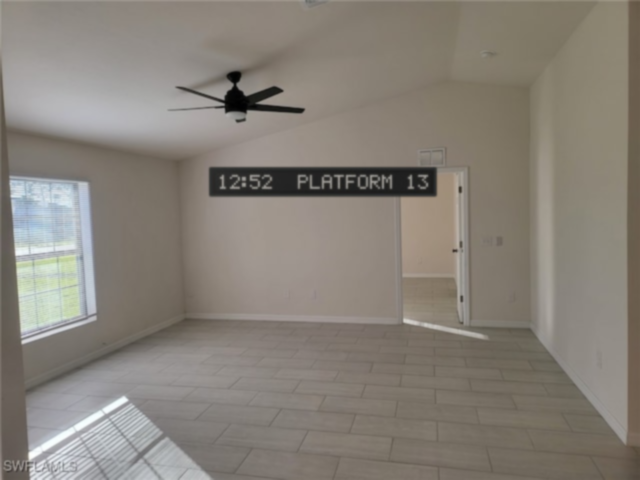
h=12 m=52
